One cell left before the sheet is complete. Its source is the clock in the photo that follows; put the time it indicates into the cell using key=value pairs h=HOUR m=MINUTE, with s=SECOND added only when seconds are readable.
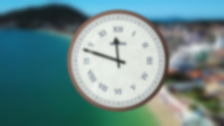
h=11 m=48
